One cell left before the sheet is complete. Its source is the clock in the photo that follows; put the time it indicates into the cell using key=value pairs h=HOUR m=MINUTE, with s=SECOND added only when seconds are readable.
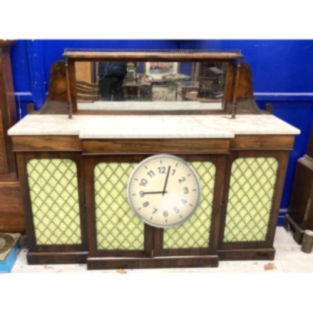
h=9 m=3
